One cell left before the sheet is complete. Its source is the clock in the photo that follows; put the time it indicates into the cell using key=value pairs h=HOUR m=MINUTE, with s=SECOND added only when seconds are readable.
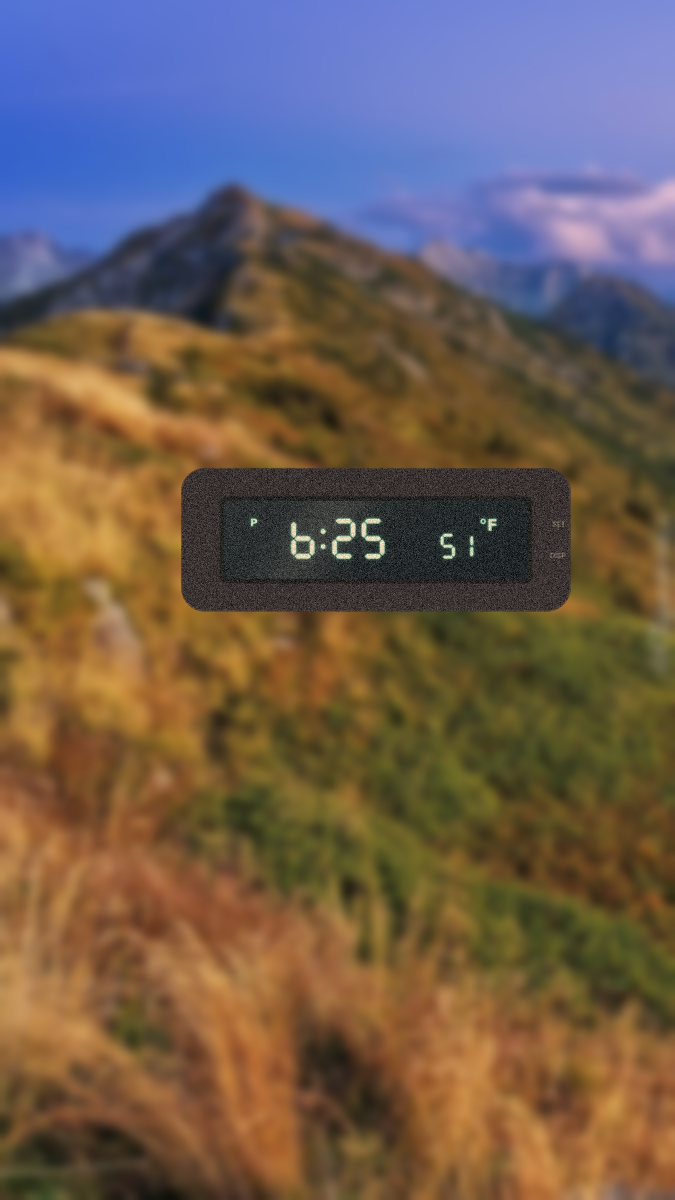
h=6 m=25
